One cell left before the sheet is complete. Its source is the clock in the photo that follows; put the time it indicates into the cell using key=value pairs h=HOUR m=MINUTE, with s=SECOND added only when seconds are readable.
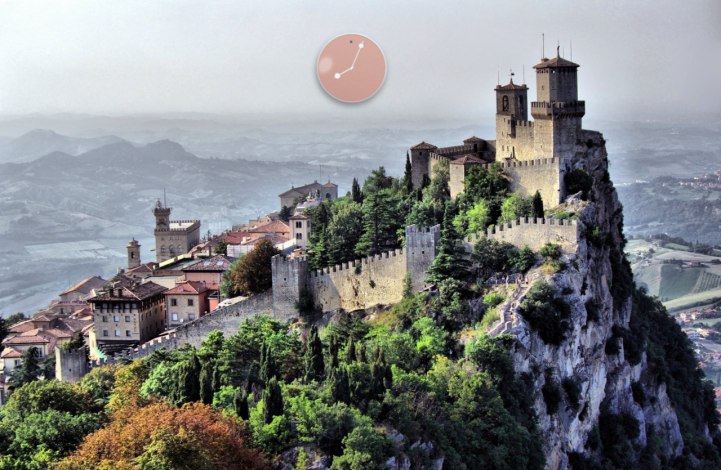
h=8 m=4
